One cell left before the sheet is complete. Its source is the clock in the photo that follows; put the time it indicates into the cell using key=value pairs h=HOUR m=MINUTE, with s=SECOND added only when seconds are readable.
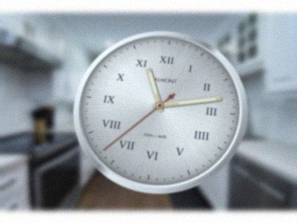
h=11 m=12 s=37
